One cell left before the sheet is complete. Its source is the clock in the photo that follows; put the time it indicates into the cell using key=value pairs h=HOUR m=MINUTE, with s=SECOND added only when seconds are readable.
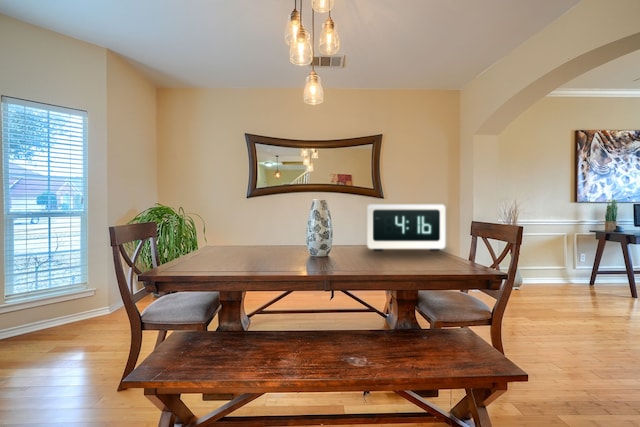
h=4 m=16
